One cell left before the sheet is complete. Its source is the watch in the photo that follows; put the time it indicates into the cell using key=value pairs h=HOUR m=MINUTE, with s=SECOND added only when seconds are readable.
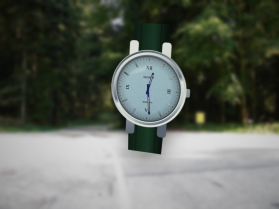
h=12 m=29
